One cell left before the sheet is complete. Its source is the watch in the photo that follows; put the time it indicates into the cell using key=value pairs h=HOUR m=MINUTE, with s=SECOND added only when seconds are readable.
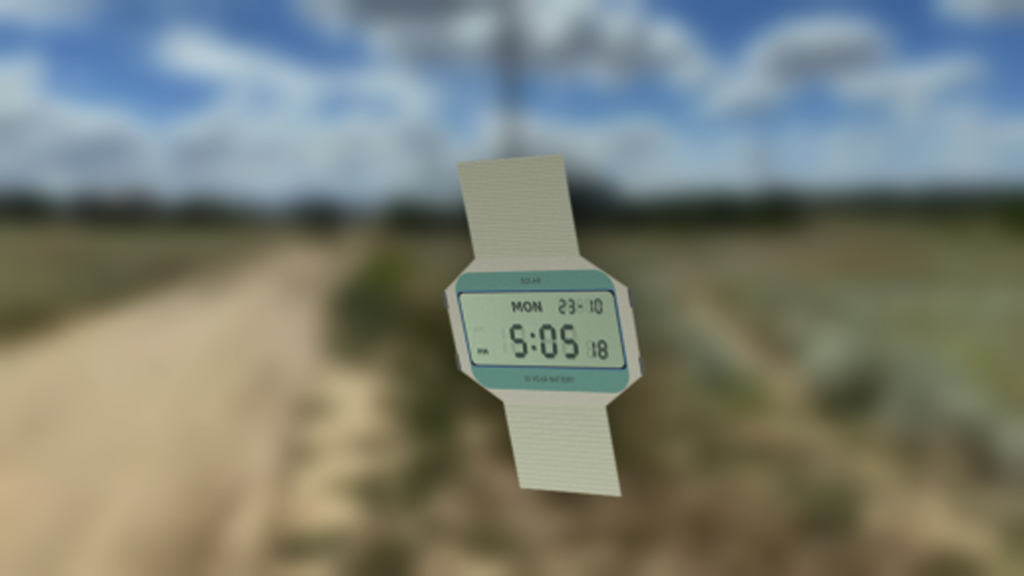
h=5 m=5 s=18
